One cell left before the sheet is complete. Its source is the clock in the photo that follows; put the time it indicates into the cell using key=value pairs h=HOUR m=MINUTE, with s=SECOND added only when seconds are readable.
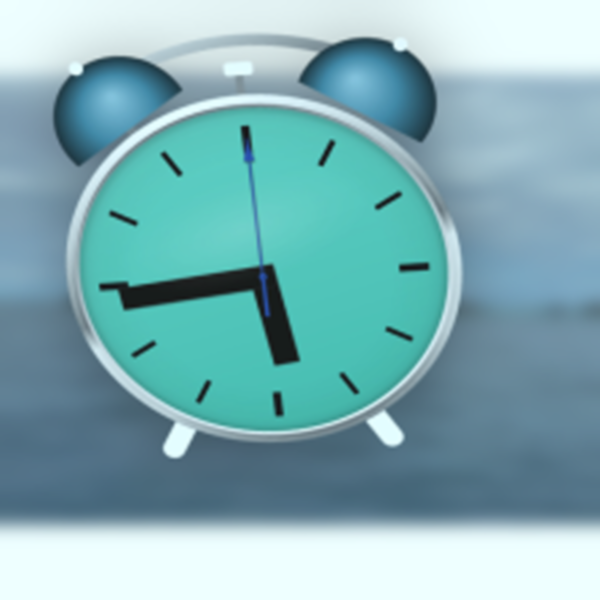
h=5 m=44 s=0
